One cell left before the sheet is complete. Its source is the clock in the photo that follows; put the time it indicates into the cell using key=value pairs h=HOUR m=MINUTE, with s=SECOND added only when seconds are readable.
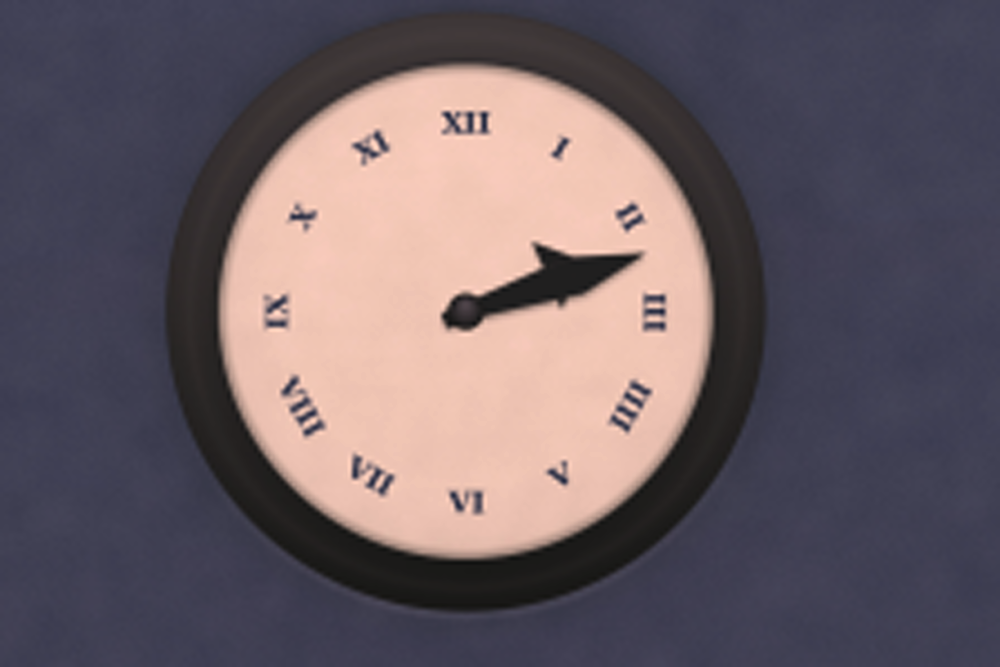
h=2 m=12
